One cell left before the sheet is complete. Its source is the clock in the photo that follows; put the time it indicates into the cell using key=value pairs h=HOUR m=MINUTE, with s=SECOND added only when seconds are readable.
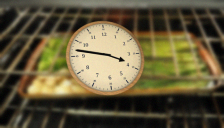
h=3 m=47
